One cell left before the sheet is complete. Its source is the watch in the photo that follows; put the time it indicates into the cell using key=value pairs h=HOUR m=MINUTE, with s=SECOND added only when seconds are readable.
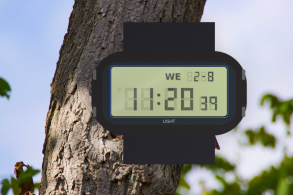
h=11 m=20 s=39
